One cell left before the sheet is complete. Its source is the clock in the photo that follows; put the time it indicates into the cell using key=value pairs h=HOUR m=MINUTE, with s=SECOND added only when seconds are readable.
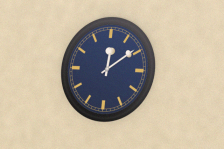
h=12 m=9
